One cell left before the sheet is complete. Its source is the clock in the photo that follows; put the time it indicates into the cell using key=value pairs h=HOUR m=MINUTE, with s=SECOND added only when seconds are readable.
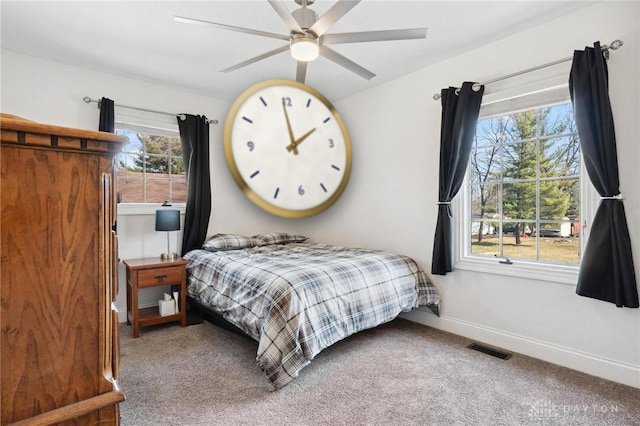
h=1 m=59
